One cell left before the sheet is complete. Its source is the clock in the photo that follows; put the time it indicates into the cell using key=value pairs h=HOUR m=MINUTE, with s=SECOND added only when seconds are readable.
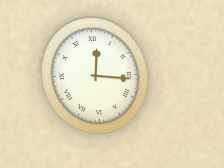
h=12 m=16
